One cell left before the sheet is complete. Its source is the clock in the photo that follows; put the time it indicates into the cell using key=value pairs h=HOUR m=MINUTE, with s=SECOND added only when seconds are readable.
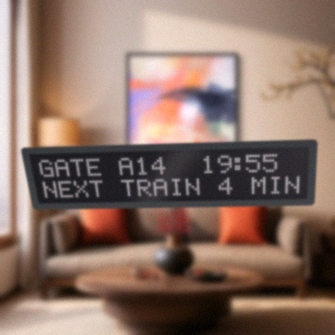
h=19 m=55
